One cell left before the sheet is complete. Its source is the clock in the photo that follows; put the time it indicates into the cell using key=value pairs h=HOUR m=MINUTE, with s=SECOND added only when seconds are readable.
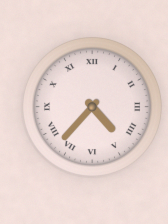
h=4 m=37
